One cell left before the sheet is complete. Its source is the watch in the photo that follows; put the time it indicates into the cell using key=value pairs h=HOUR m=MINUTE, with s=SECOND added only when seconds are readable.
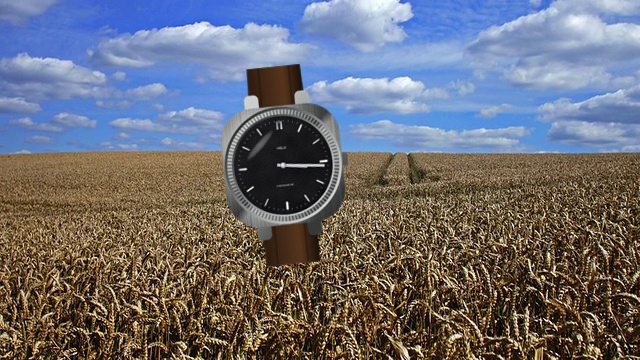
h=3 m=16
